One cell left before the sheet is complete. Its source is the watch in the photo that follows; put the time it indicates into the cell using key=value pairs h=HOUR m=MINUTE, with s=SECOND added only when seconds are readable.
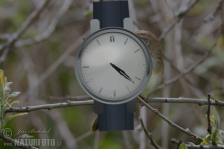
h=4 m=22
